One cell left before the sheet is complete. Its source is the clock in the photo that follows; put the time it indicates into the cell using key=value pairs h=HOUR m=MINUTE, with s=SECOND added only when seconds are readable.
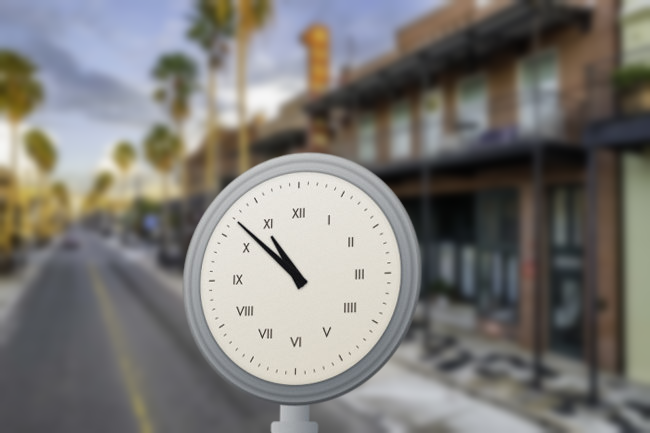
h=10 m=52
